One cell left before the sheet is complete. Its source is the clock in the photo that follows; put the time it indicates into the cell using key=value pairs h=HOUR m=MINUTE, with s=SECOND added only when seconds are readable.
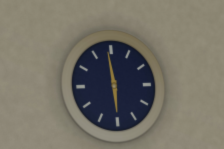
h=5 m=59
